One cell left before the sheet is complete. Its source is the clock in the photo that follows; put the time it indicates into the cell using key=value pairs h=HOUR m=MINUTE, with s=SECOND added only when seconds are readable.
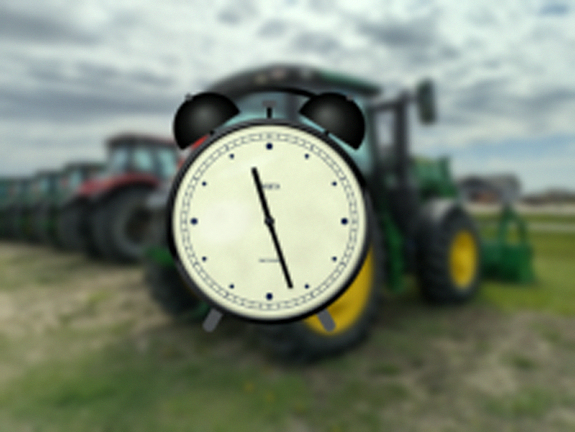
h=11 m=27
